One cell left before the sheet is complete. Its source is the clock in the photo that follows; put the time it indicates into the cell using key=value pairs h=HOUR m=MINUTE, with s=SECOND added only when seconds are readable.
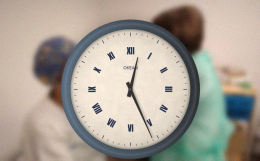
h=12 m=26
